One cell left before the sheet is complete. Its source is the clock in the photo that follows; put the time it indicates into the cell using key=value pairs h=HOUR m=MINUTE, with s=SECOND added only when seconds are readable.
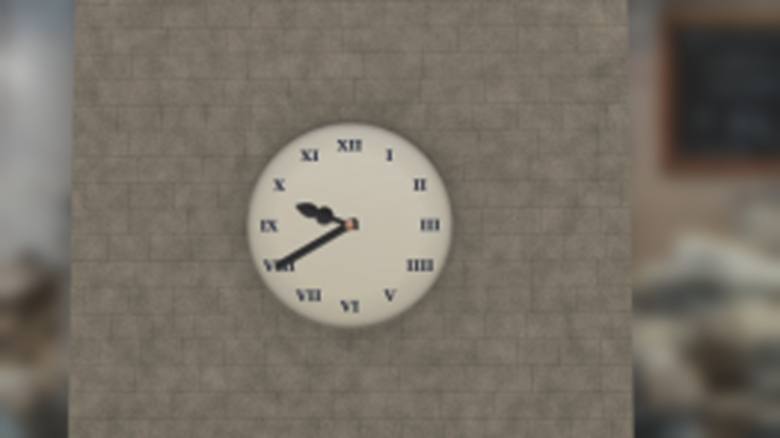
h=9 m=40
